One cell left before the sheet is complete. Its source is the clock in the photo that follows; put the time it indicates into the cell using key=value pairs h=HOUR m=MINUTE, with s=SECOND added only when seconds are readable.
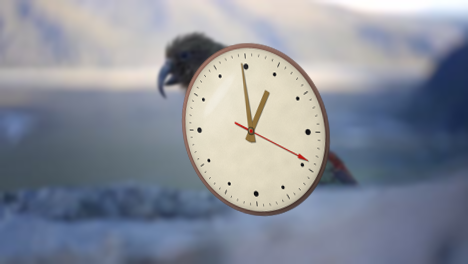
h=12 m=59 s=19
